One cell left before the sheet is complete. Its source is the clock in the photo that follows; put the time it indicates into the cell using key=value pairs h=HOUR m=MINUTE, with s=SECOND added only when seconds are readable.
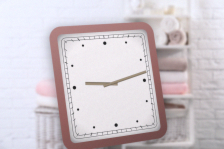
h=9 m=13
